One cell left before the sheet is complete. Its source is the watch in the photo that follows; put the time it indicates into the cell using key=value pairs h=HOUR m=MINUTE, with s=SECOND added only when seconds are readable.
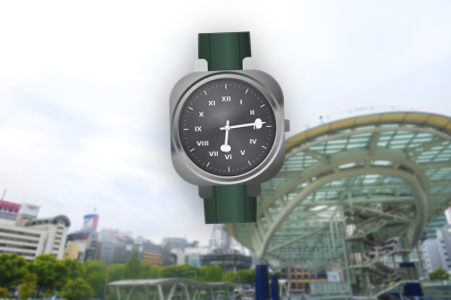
h=6 m=14
